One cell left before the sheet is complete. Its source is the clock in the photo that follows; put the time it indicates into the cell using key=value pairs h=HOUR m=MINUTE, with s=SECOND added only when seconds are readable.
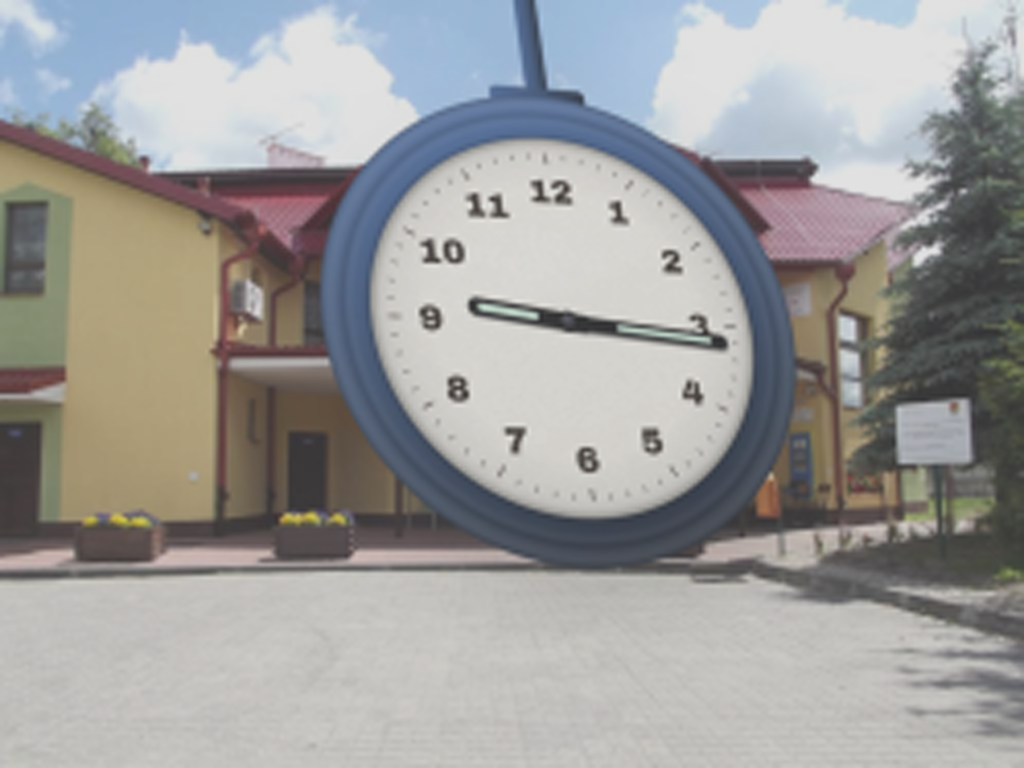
h=9 m=16
